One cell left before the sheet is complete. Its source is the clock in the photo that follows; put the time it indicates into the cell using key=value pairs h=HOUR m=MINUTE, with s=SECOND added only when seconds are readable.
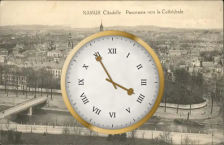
h=3 m=55
